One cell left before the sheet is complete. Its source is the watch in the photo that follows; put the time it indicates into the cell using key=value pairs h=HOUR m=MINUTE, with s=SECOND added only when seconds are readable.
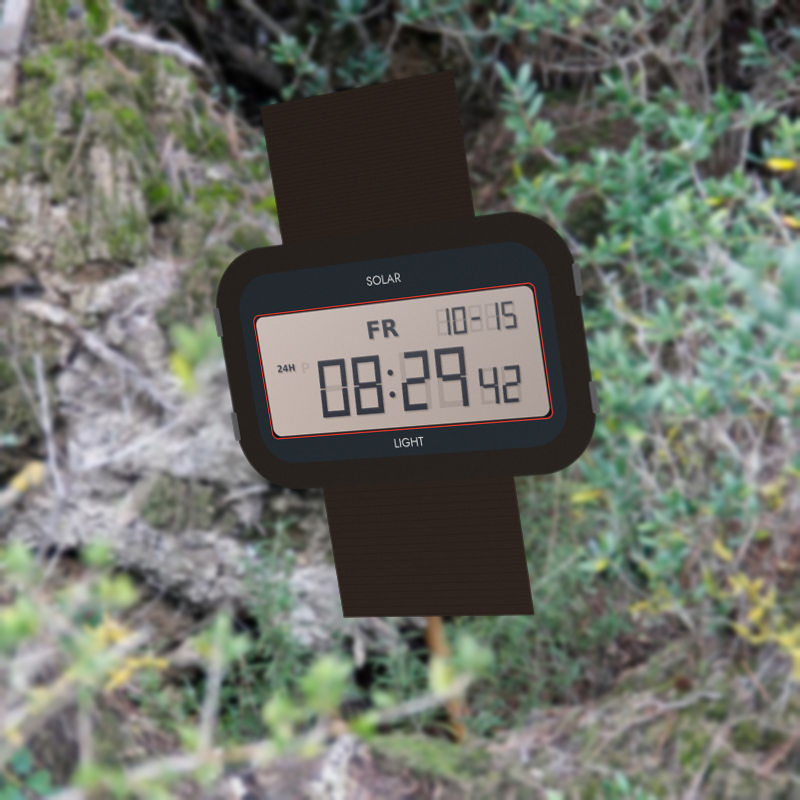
h=8 m=29 s=42
